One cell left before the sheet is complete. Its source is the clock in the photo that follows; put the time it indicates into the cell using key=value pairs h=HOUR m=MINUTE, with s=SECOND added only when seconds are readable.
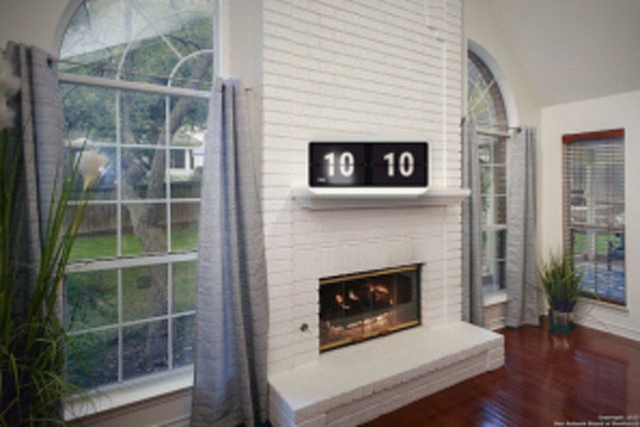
h=10 m=10
